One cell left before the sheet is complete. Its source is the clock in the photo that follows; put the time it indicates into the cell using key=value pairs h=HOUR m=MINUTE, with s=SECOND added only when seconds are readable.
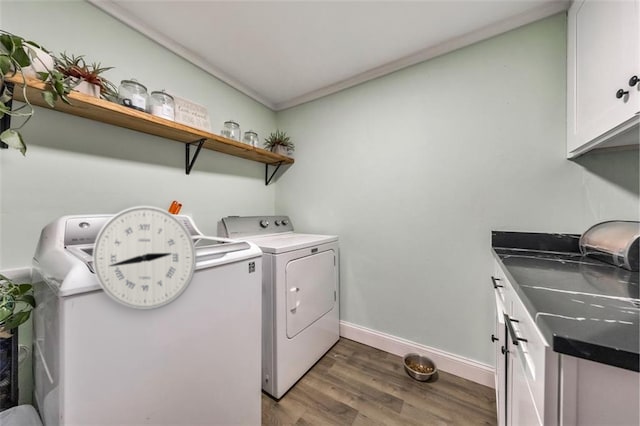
h=2 m=43
